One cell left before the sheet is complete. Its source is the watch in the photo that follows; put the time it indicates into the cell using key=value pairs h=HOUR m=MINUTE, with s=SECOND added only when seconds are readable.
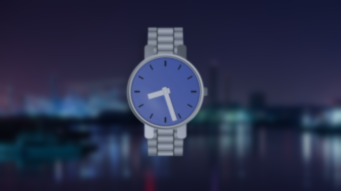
h=8 m=27
